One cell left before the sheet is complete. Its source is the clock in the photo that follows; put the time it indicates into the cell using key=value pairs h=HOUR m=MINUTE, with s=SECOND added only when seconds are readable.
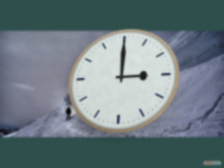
h=3 m=0
